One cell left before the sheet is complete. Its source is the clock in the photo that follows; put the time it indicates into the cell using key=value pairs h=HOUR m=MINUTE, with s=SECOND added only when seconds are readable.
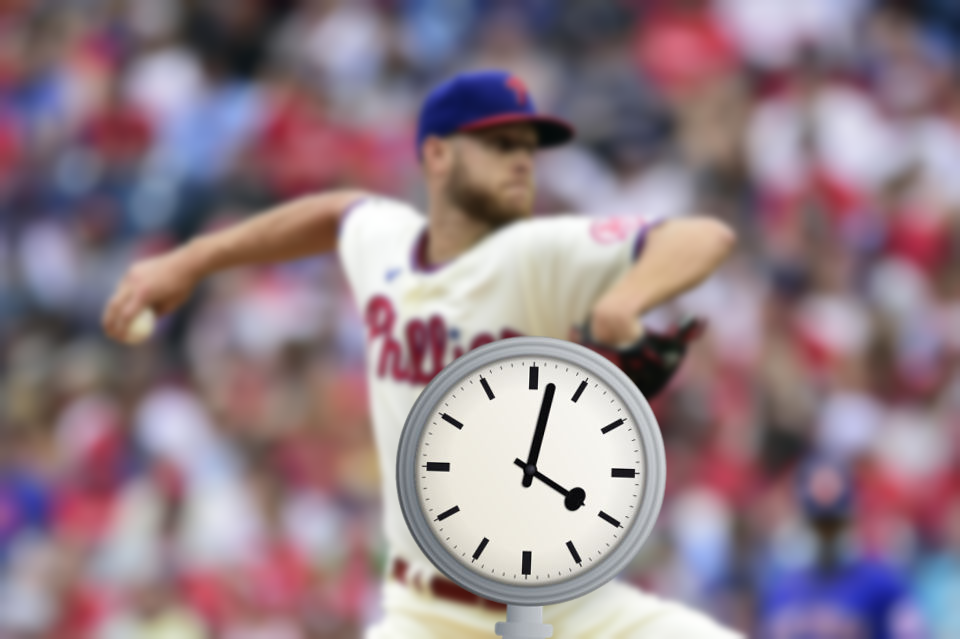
h=4 m=2
